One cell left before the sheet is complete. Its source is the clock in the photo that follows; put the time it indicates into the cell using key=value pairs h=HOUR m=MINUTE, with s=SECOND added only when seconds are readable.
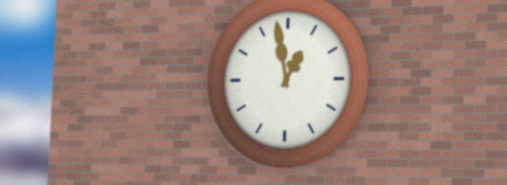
h=12 m=58
